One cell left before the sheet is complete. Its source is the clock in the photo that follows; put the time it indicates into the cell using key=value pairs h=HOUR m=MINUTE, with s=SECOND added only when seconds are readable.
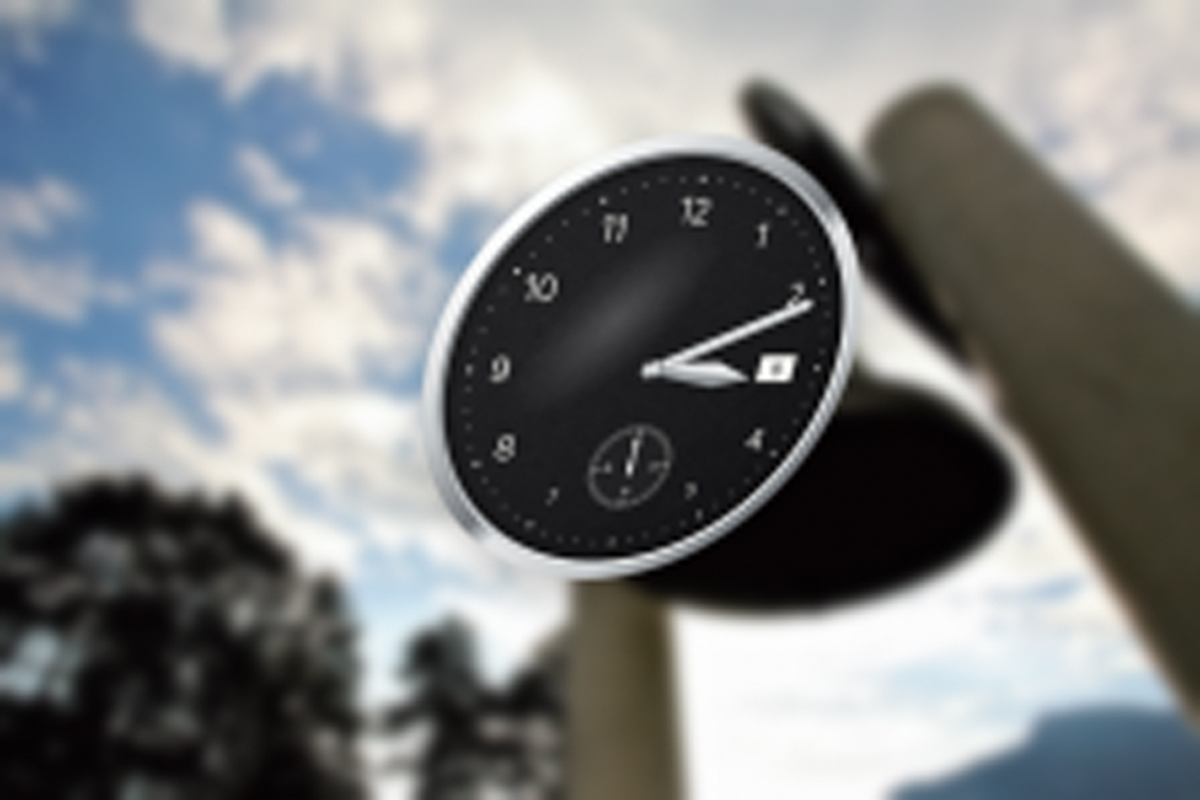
h=3 m=11
